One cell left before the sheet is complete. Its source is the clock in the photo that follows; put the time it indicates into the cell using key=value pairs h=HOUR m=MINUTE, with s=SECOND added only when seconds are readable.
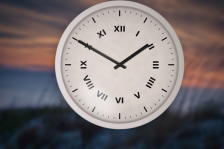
h=1 m=50
